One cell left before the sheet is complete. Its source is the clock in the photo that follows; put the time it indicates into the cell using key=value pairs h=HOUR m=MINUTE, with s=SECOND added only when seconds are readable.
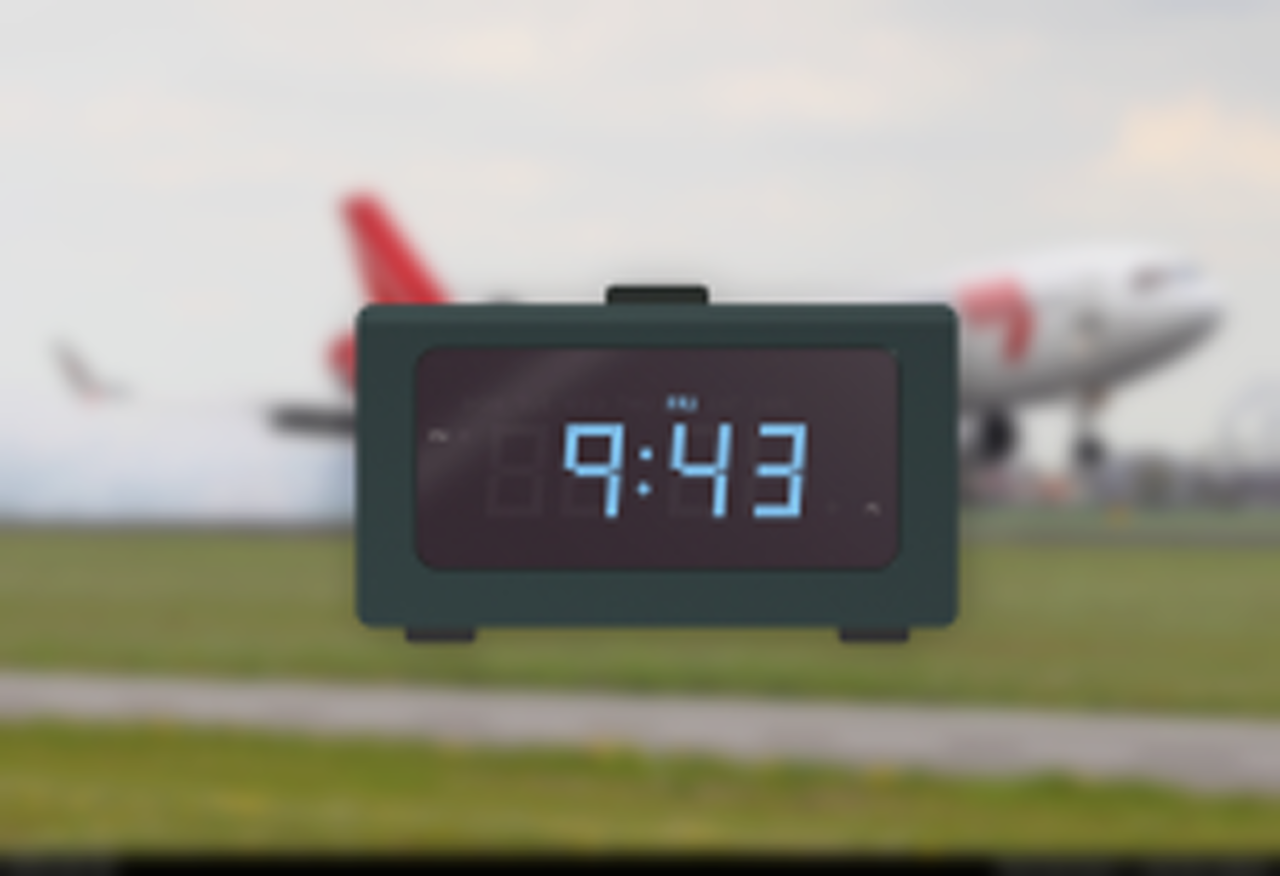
h=9 m=43
